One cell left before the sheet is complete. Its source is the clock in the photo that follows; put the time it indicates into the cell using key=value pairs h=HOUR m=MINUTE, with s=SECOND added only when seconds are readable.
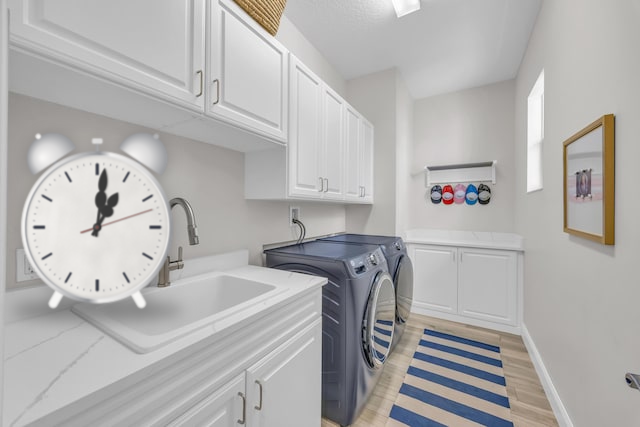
h=1 m=1 s=12
